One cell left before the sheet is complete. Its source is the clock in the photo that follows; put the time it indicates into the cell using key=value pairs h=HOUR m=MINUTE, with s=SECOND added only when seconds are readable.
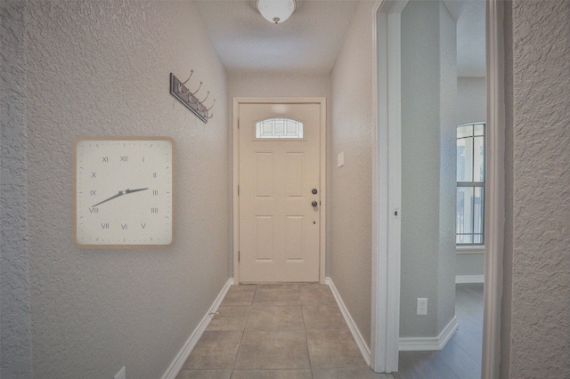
h=2 m=41
